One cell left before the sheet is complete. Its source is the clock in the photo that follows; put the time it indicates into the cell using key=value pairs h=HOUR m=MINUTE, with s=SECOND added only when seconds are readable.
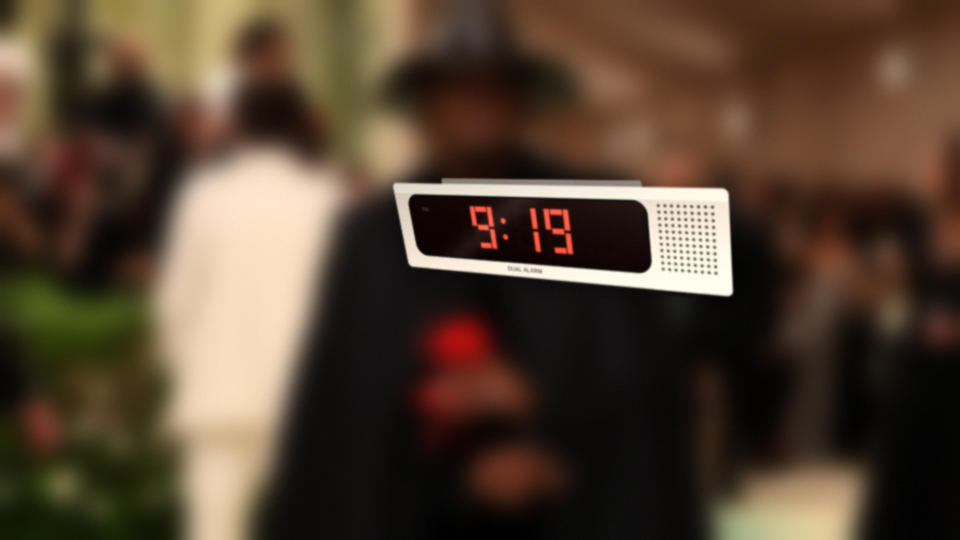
h=9 m=19
